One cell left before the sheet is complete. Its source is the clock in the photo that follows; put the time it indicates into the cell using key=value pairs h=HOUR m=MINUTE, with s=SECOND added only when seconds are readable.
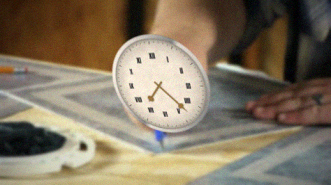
h=7 m=23
